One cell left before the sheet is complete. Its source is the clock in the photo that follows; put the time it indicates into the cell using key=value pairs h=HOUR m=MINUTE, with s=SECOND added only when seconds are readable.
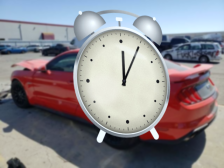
h=12 m=5
